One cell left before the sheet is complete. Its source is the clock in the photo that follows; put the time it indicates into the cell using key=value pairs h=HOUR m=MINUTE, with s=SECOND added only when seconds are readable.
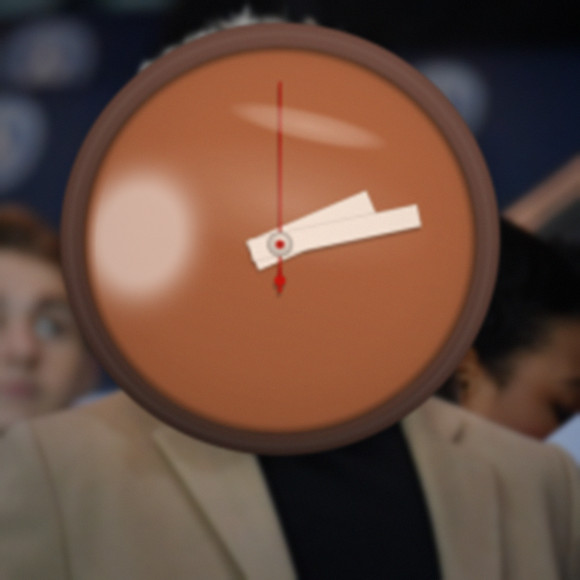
h=2 m=13 s=0
